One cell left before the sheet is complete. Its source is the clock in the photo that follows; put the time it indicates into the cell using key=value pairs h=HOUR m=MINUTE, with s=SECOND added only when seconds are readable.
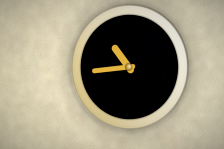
h=10 m=44
